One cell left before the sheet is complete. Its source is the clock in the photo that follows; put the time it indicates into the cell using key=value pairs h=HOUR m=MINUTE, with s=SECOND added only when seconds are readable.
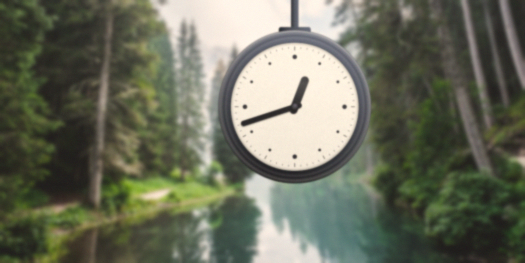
h=12 m=42
